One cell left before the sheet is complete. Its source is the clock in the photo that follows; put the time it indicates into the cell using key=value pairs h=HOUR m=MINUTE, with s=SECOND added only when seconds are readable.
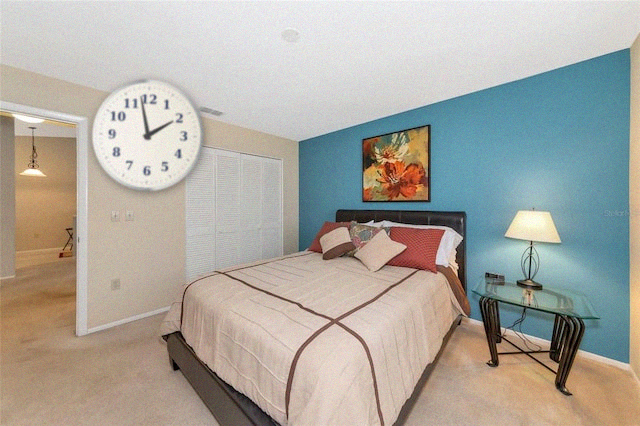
h=1 m=58
